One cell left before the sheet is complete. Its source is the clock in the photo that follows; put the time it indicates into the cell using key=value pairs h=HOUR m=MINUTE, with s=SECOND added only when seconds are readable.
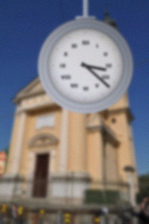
h=3 m=22
